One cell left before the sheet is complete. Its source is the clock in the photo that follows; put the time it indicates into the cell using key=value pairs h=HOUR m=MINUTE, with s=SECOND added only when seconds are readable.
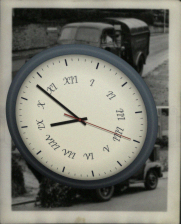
h=8 m=53 s=20
